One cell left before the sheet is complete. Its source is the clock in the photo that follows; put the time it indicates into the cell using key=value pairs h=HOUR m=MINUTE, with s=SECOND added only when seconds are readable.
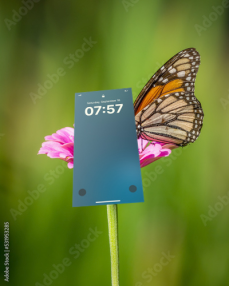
h=7 m=57
